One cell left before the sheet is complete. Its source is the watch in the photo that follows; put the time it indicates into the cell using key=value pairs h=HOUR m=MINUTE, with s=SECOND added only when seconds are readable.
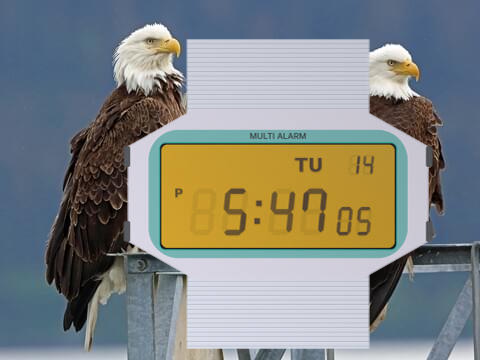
h=5 m=47 s=5
